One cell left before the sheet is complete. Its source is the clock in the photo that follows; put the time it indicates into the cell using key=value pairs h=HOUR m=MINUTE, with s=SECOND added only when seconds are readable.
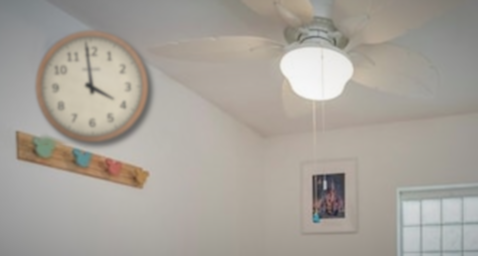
h=3 m=59
